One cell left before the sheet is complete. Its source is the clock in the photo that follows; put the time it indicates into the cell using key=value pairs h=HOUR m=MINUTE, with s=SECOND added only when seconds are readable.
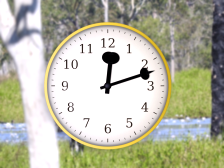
h=12 m=12
